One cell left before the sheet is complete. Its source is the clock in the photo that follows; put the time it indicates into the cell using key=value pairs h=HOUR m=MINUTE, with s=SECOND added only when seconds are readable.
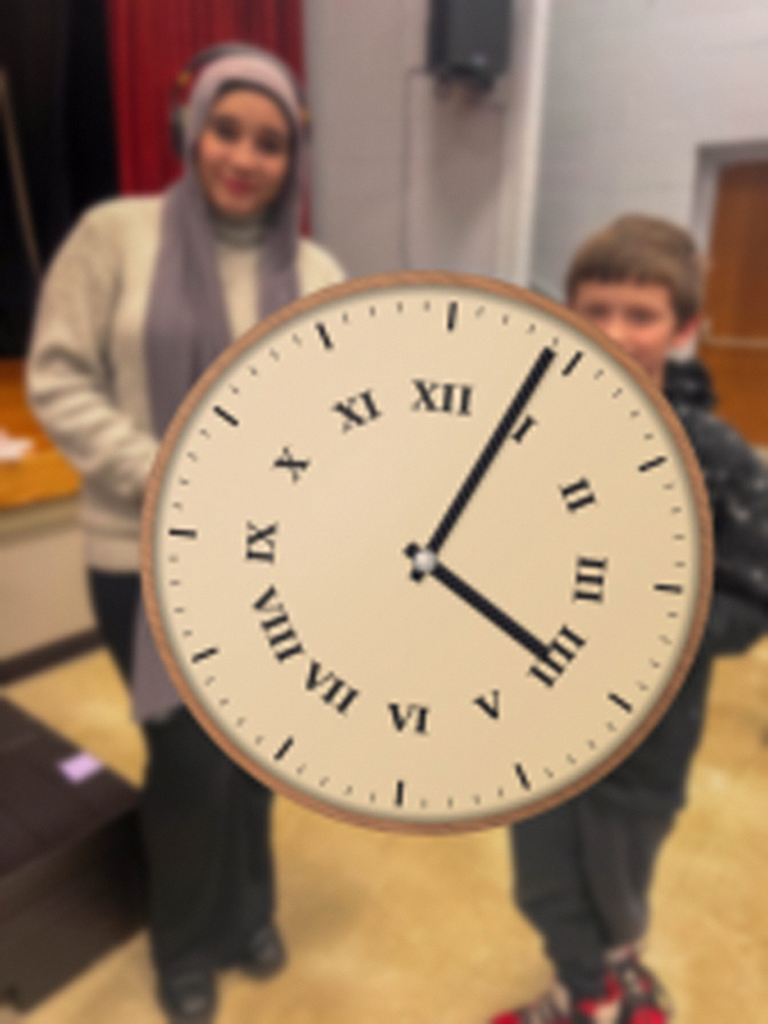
h=4 m=4
